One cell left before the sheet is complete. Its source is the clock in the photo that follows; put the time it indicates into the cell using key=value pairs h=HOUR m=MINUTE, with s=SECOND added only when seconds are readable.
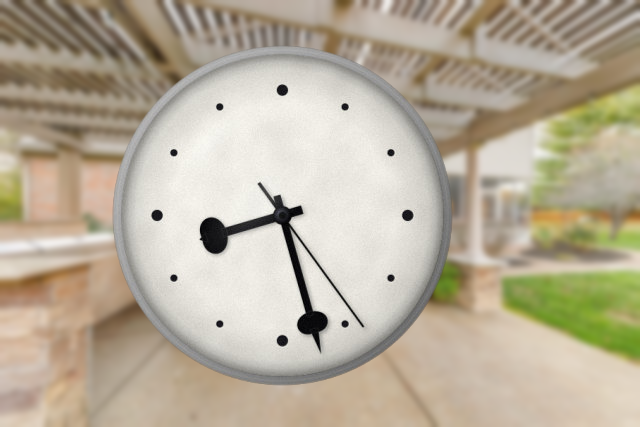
h=8 m=27 s=24
